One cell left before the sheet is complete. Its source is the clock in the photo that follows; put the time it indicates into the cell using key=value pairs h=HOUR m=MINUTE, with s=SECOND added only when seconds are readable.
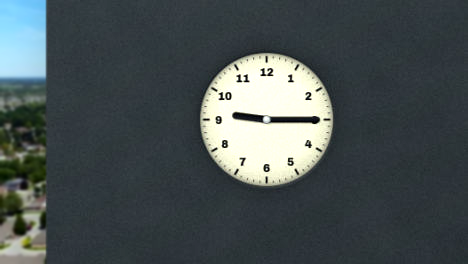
h=9 m=15
